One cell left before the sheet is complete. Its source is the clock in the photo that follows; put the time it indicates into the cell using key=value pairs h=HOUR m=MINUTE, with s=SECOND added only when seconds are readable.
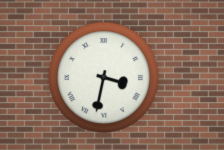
h=3 m=32
